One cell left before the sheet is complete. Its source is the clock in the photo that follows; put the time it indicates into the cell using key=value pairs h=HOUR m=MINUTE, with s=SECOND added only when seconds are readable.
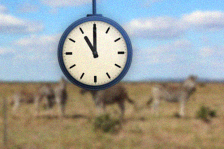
h=11 m=0
